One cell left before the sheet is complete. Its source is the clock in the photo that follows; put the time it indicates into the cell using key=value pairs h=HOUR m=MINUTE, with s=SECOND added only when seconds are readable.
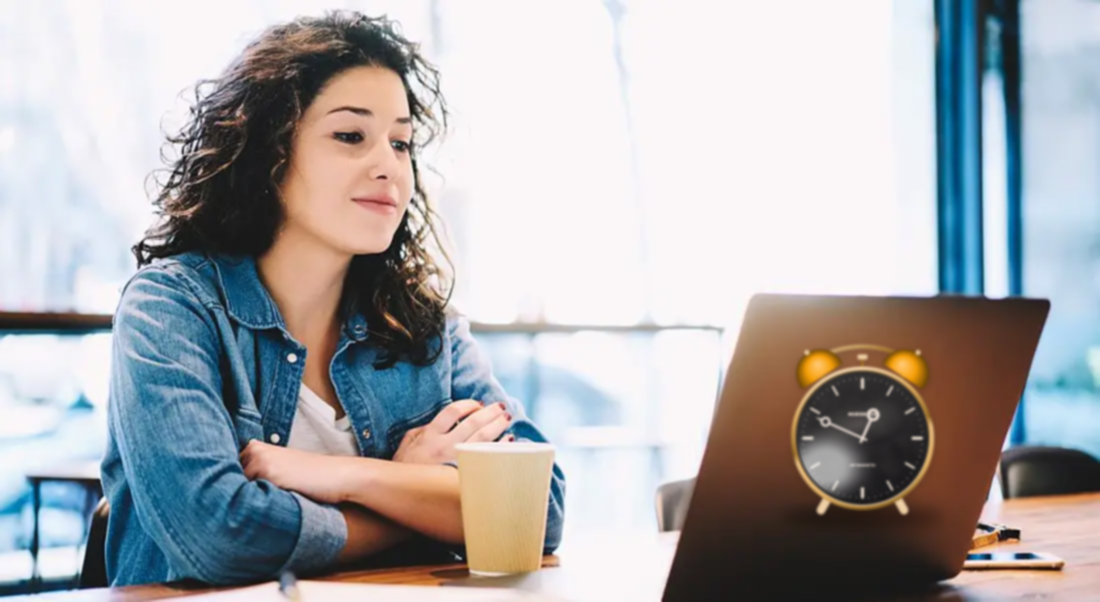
h=12 m=49
